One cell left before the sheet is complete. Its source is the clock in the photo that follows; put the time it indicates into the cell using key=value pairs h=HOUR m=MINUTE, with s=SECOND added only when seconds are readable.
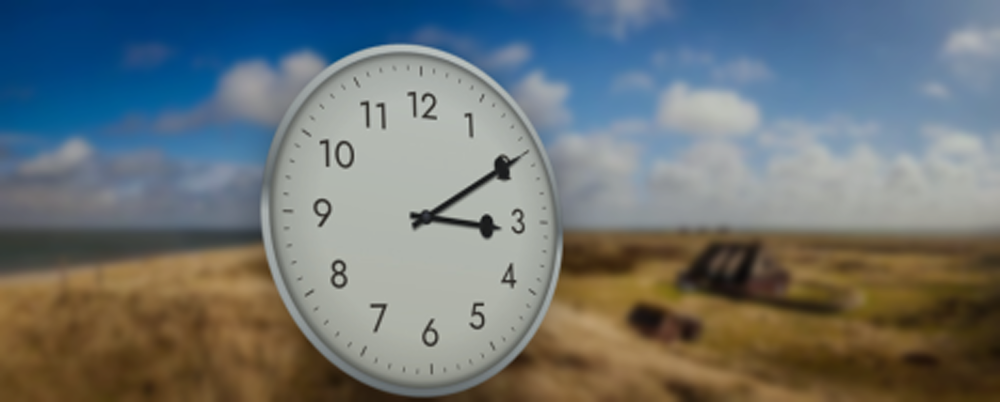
h=3 m=10
